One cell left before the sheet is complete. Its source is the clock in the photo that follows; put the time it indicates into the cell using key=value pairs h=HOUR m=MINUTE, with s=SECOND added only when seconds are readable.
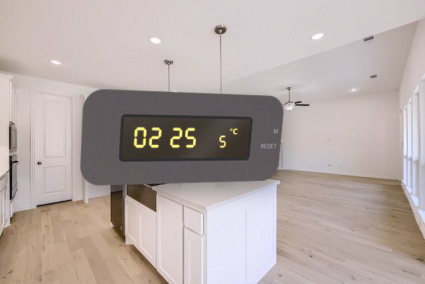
h=2 m=25
